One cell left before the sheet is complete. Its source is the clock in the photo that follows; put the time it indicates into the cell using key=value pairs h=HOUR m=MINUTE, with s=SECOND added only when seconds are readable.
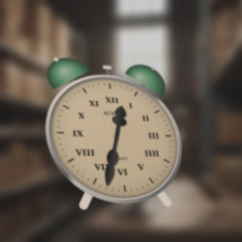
h=12 m=33
